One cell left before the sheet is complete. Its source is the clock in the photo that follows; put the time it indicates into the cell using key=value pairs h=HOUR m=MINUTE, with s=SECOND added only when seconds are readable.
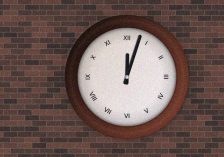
h=12 m=3
